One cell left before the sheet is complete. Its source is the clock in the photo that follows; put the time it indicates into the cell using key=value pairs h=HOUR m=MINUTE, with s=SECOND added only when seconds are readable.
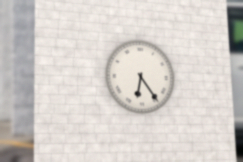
h=6 m=24
